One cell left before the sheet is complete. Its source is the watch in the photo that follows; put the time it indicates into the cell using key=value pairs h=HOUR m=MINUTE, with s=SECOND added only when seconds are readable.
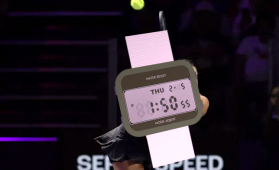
h=1 m=50 s=55
